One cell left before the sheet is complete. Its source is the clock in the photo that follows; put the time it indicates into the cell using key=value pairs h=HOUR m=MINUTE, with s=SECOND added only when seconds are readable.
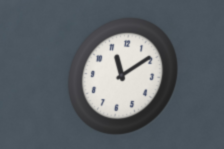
h=11 m=9
